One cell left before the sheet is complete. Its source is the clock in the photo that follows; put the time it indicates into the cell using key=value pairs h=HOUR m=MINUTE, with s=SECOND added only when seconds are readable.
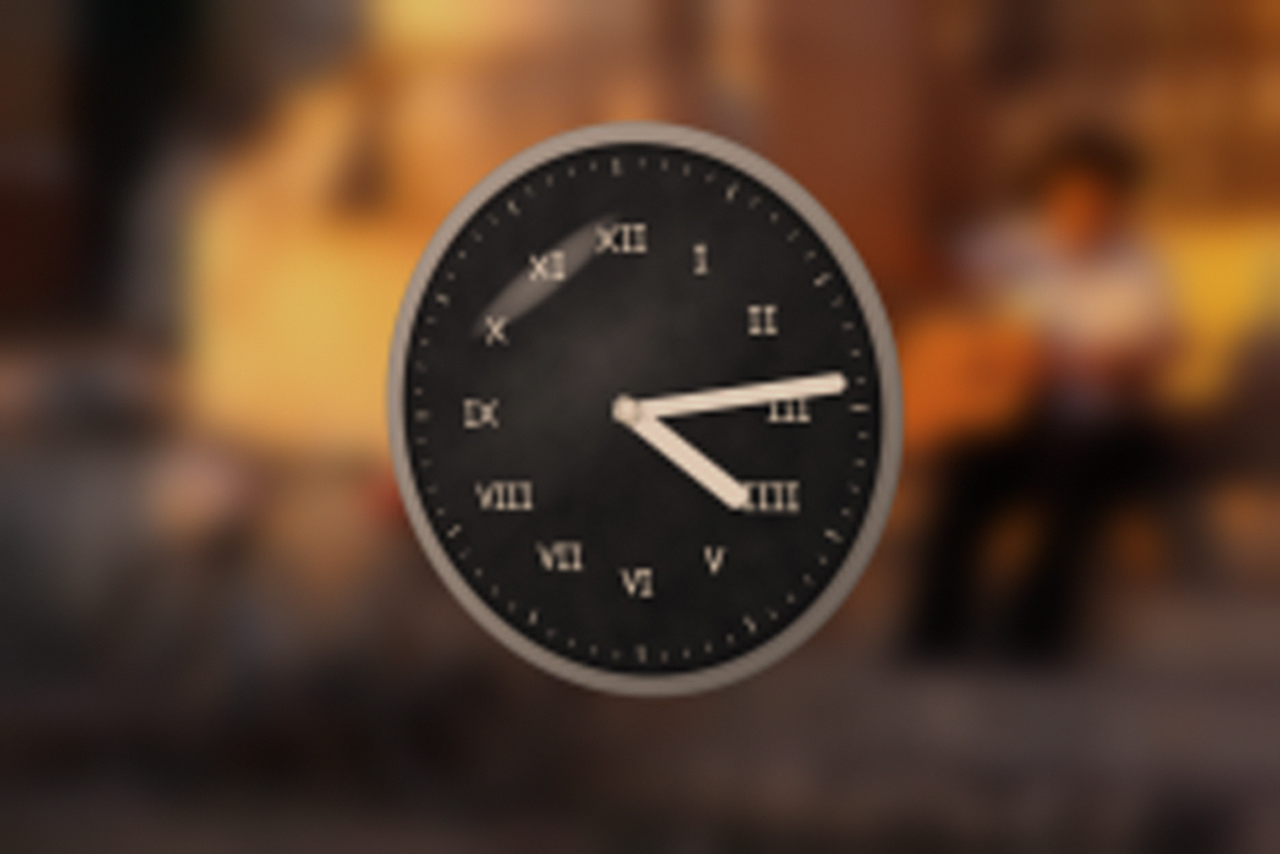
h=4 m=14
